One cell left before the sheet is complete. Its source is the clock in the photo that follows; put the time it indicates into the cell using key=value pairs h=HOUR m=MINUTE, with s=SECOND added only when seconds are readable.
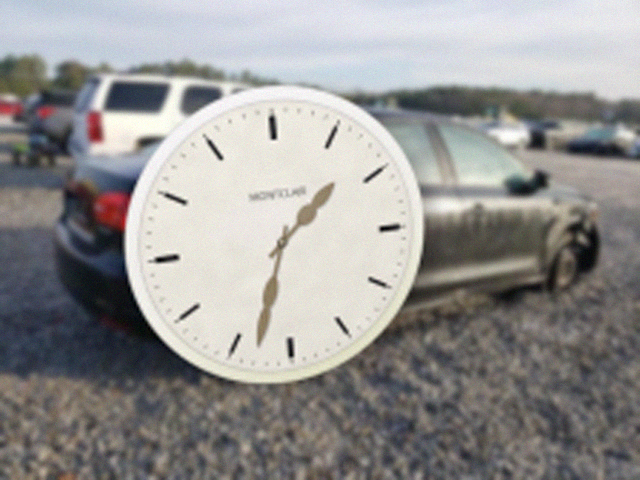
h=1 m=33
